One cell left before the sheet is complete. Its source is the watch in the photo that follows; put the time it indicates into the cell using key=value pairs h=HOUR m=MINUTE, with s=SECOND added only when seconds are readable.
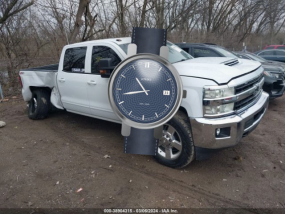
h=10 m=43
